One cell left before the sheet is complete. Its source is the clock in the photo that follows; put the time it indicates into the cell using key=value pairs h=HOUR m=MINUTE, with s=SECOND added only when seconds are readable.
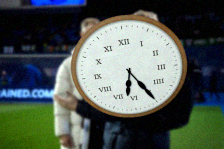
h=6 m=25
